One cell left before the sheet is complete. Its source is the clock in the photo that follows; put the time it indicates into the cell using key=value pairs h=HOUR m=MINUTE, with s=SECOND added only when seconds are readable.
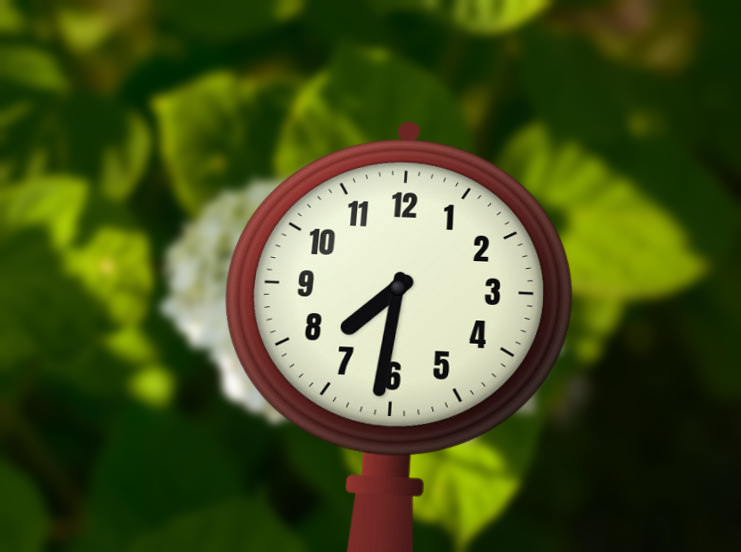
h=7 m=31
